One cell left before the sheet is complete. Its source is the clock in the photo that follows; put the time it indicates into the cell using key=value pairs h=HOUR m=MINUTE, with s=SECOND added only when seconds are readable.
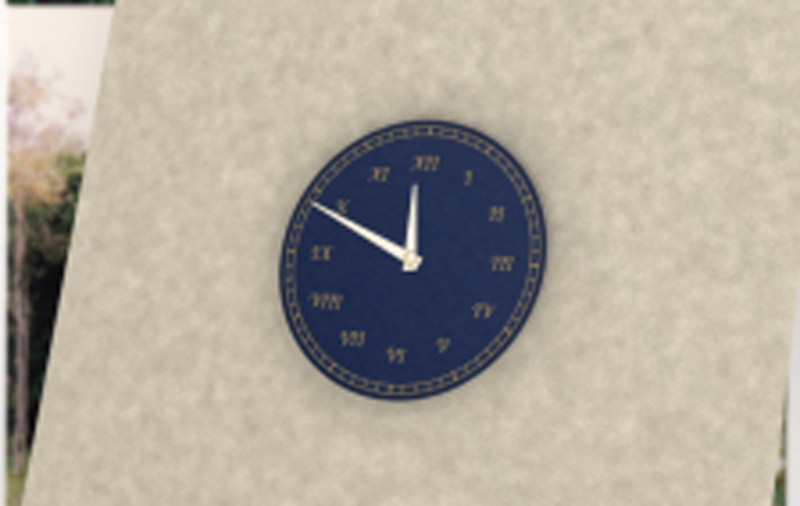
h=11 m=49
